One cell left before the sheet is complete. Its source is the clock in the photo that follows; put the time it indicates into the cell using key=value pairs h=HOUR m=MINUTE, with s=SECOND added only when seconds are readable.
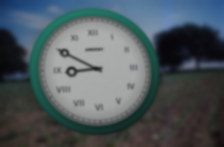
h=8 m=50
